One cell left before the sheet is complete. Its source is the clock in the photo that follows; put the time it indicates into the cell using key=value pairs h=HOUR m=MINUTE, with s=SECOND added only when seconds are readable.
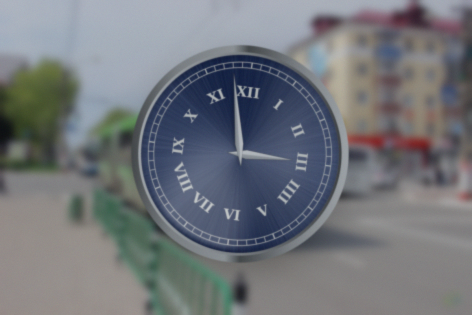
h=2 m=58
